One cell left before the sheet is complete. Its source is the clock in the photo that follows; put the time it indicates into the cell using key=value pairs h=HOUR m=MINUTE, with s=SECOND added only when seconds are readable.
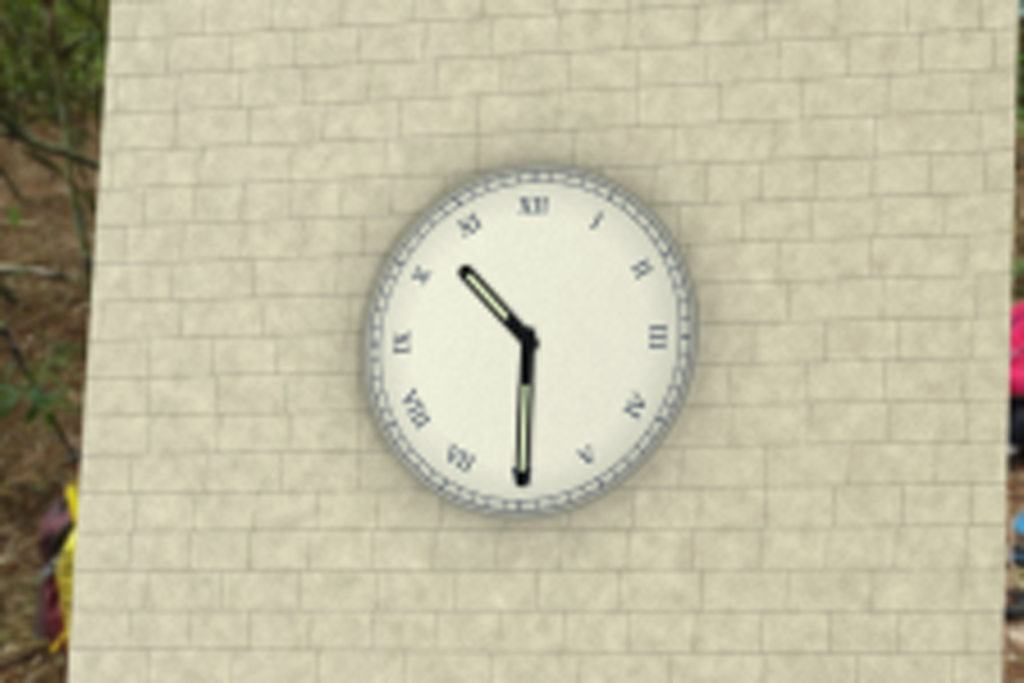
h=10 m=30
